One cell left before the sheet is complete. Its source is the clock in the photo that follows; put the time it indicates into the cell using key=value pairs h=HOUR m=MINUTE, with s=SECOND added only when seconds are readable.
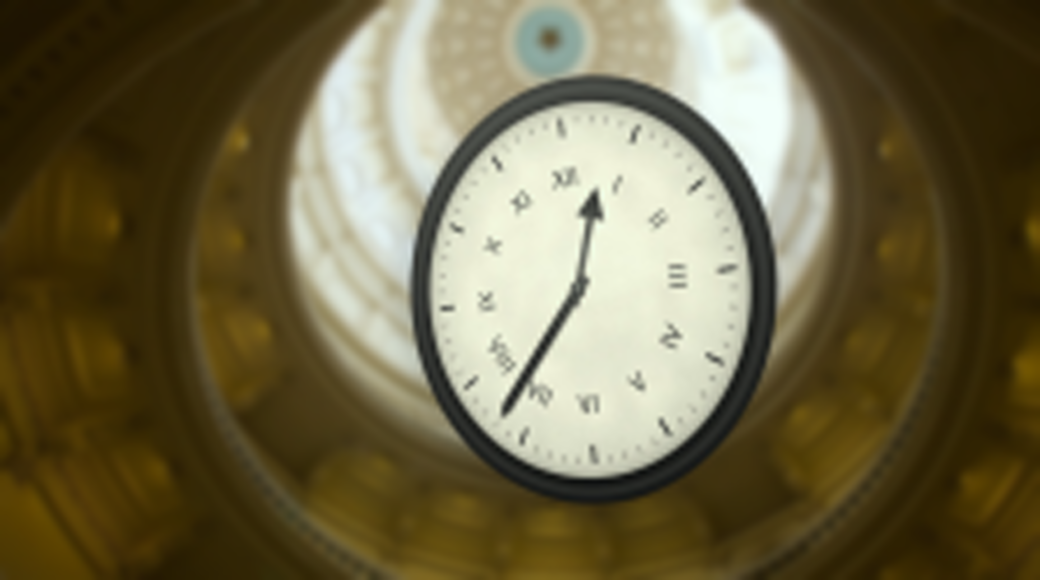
h=12 m=37
